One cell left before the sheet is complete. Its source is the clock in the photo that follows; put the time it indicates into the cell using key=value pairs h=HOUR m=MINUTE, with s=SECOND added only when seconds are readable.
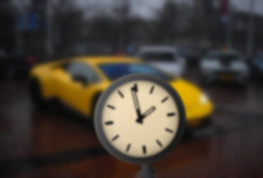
h=1 m=59
